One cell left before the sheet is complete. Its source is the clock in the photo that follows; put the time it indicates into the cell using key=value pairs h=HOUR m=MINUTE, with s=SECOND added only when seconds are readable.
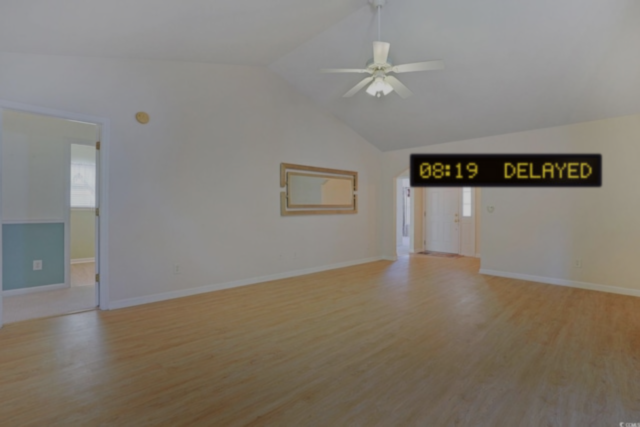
h=8 m=19
